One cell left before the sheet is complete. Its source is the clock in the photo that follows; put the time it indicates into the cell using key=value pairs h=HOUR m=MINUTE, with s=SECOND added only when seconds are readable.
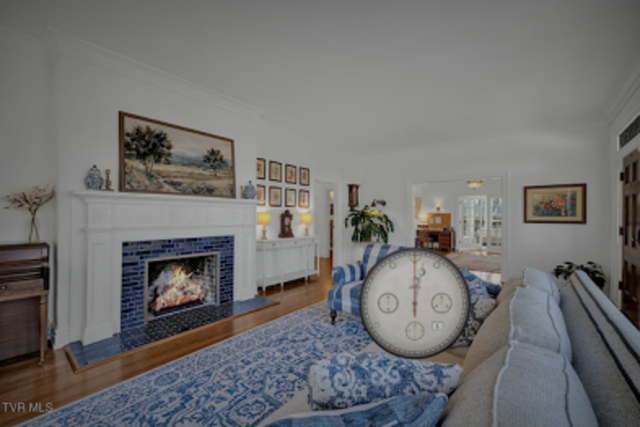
h=12 m=2
